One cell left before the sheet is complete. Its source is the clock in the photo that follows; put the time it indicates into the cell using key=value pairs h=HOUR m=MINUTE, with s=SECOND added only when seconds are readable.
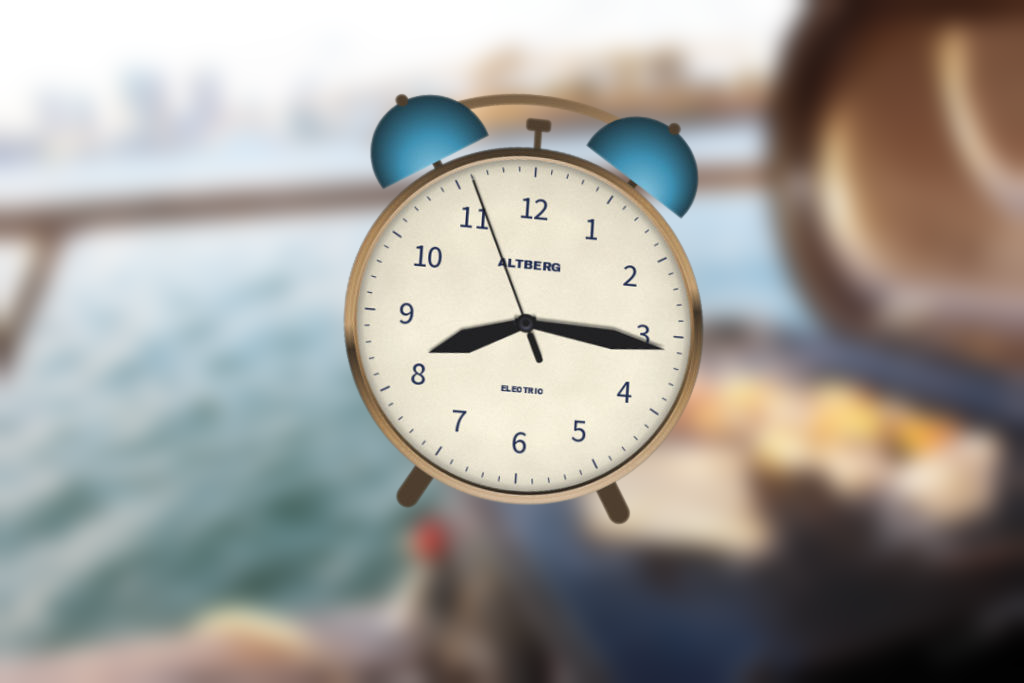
h=8 m=15 s=56
